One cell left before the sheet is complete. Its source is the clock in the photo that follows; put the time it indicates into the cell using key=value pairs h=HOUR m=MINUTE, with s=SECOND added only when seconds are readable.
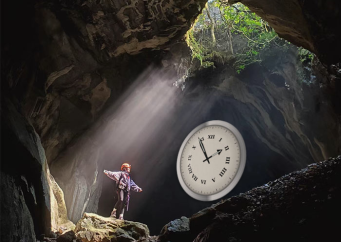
h=1 m=54
